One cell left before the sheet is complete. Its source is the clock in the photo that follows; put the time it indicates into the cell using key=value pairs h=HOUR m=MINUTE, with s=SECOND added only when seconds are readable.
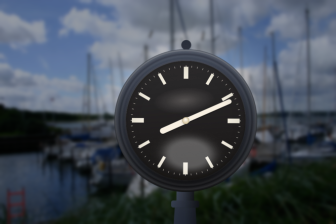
h=8 m=11
